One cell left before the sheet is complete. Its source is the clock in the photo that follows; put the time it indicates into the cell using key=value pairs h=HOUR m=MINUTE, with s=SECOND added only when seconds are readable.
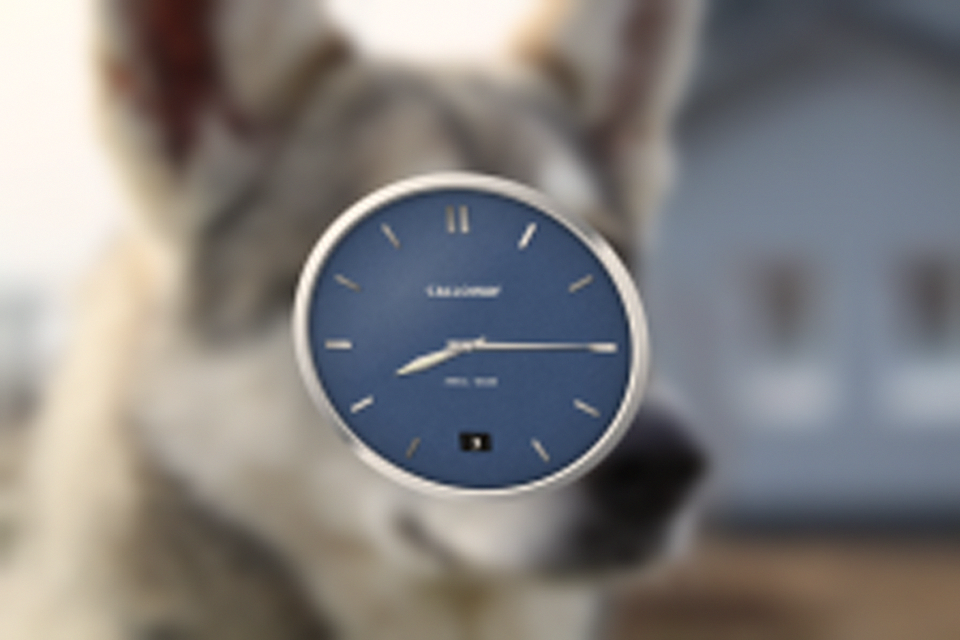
h=8 m=15
